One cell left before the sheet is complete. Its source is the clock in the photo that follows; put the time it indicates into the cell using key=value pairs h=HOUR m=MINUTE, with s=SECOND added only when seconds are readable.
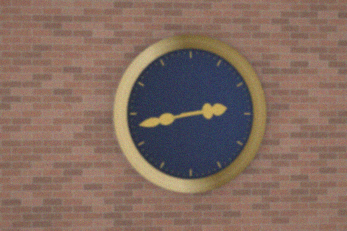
h=2 m=43
